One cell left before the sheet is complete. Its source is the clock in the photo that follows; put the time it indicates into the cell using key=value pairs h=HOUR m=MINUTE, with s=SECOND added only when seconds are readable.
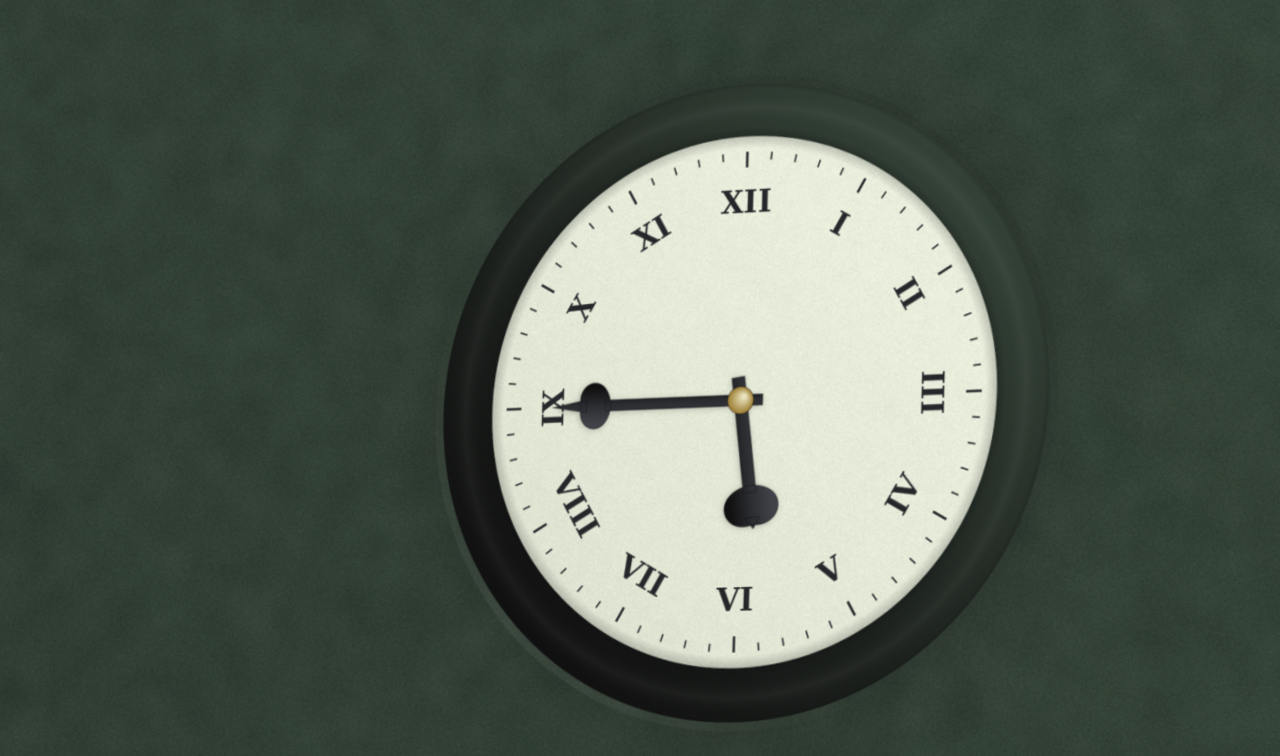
h=5 m=45
